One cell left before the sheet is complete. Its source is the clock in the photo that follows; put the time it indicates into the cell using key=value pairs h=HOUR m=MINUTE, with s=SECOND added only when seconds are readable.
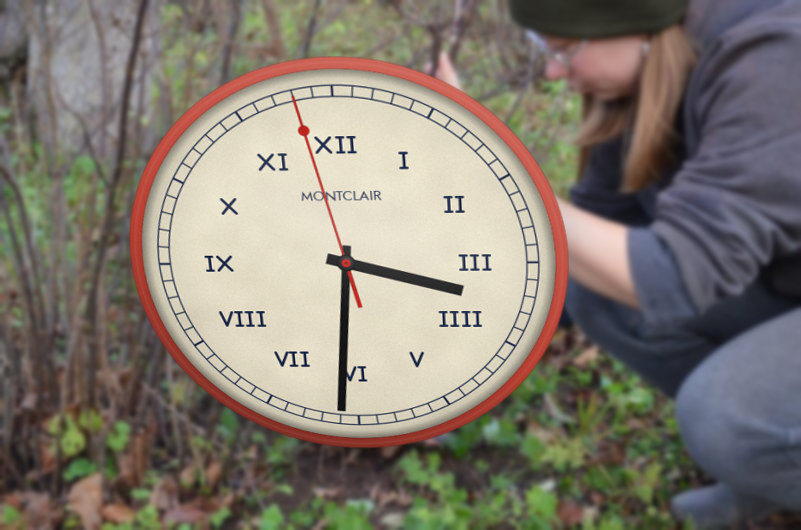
h=3 m=30 s=58
